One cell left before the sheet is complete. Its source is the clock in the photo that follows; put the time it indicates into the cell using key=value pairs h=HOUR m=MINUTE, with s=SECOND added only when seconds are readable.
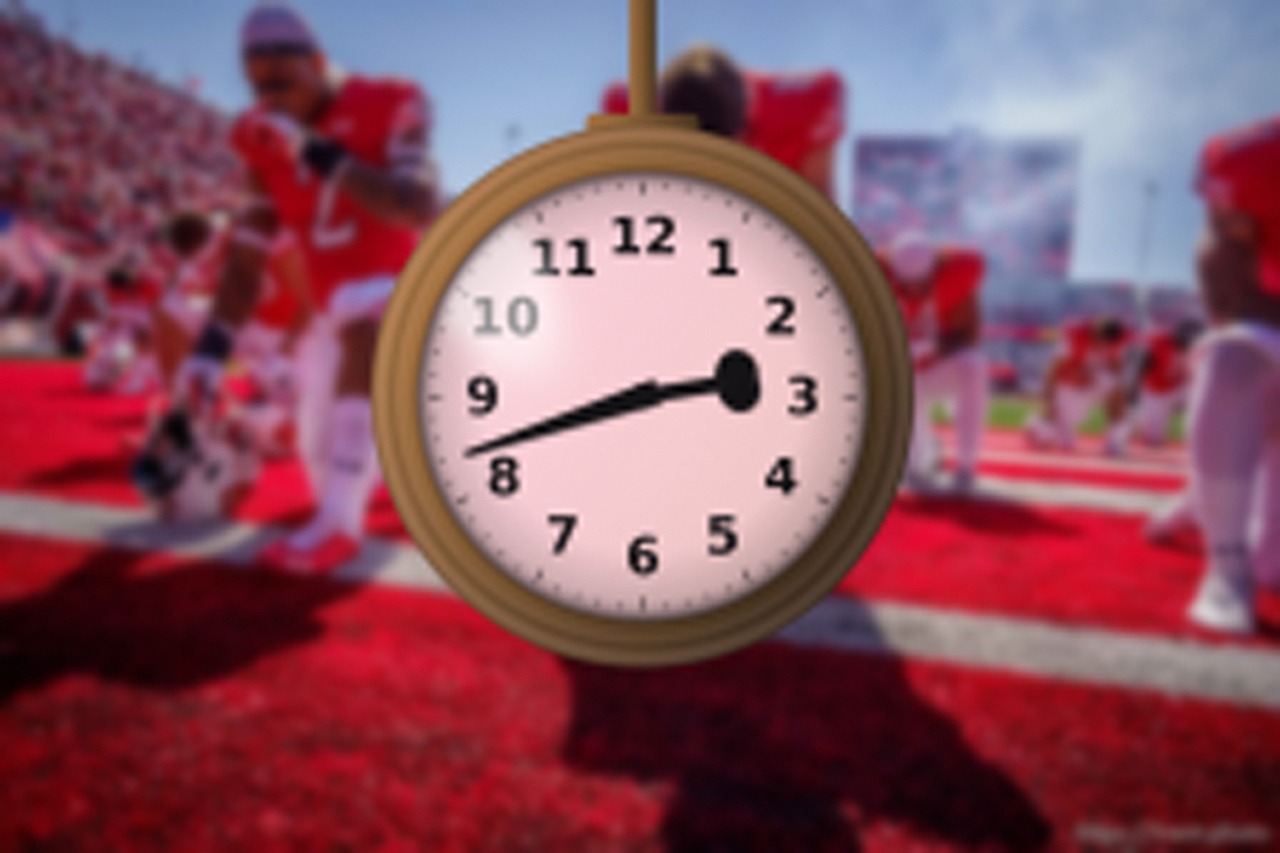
h=2 m=42
